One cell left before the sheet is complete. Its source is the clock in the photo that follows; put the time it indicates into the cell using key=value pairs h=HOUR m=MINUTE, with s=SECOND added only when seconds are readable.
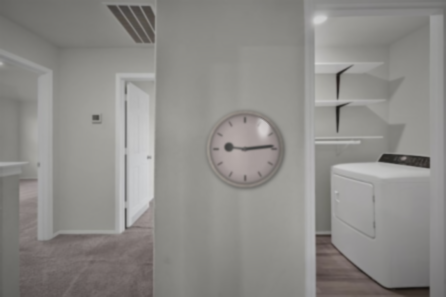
h=9 m=14
